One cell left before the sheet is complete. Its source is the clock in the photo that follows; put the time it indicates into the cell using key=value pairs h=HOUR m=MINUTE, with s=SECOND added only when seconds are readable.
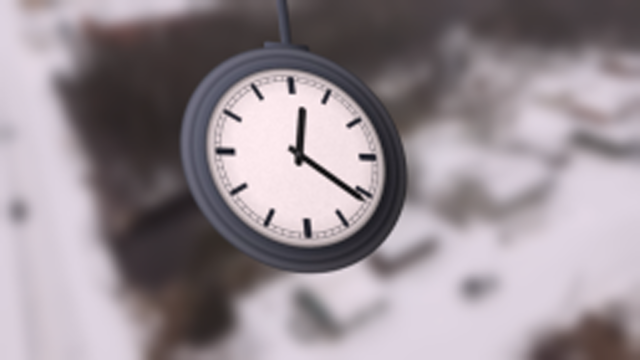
h=12 m=21
